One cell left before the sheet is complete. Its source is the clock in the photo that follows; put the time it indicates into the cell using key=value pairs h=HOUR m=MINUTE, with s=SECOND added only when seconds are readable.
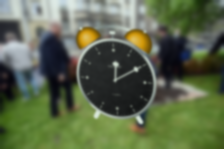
h=12 m=10
